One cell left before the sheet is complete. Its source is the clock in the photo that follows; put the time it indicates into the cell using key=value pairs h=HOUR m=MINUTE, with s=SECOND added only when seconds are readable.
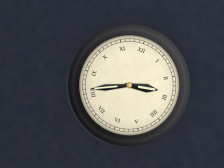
h=2 m=41
